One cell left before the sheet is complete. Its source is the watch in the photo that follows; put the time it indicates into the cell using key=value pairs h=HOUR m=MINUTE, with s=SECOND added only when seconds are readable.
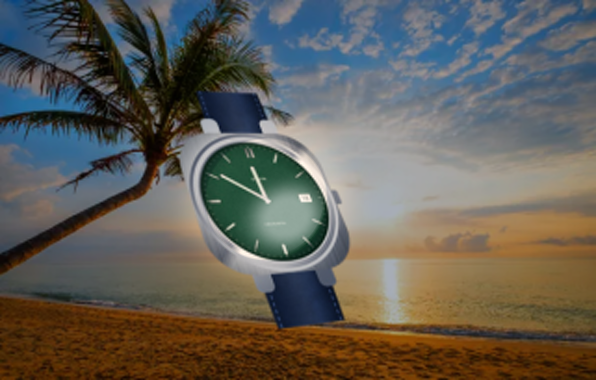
h=11 m=51
